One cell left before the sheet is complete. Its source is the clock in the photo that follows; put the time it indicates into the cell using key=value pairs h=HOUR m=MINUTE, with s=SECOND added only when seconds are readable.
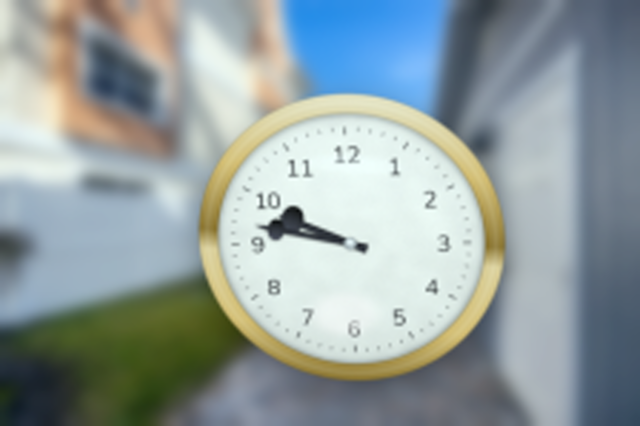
h=9 m=47
